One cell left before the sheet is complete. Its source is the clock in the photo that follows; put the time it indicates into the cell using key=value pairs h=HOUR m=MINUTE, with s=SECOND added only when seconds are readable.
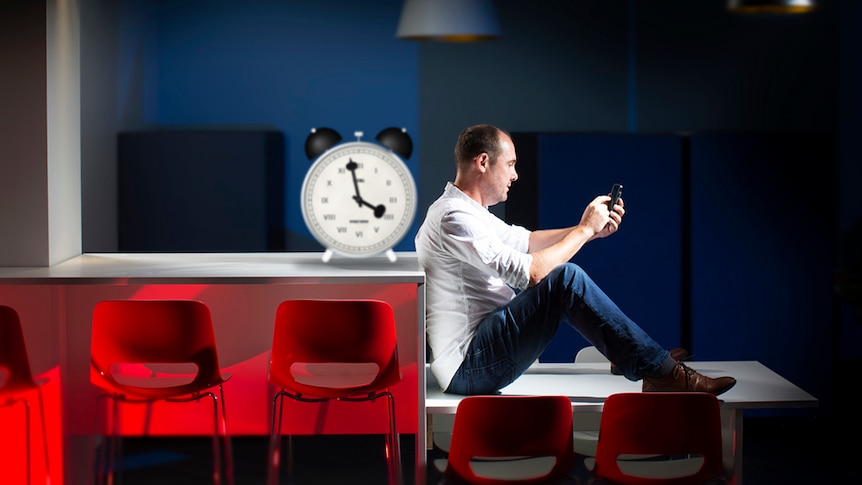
h=3 m=58
